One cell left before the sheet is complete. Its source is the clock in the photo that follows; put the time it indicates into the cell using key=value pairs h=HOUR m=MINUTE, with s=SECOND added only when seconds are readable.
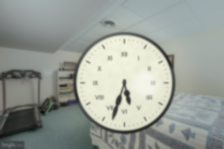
h=5 m=33
